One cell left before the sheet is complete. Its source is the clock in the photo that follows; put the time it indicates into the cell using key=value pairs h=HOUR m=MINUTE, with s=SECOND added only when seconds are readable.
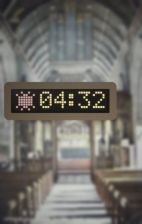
h=4 m=32
